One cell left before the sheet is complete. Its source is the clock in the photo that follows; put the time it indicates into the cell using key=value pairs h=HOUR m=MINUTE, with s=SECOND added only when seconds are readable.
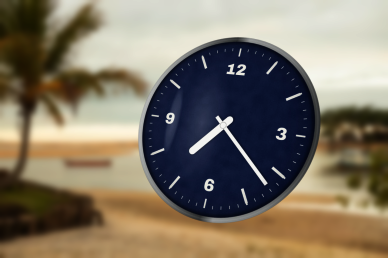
h=7 m=22
